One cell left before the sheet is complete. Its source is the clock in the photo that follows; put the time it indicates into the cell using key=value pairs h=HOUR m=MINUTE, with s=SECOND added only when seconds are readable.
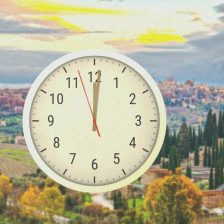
h=12 m=0 s=57
